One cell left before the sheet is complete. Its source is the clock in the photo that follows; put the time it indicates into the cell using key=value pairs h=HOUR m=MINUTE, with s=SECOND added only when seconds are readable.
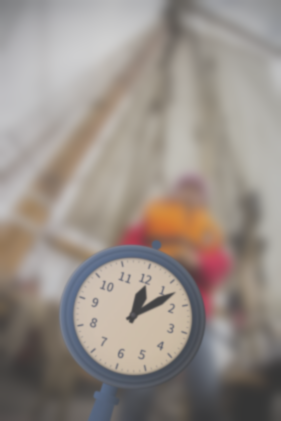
h=12 m=7
